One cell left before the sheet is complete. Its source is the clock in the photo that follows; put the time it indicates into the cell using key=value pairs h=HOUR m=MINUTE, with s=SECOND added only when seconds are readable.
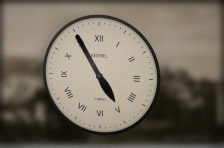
h=4 m=55
